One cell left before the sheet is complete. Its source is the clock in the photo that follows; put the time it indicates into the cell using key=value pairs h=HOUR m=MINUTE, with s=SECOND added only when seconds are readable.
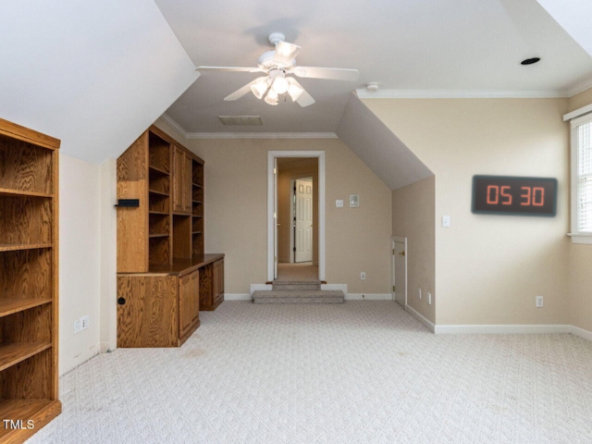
h=5 m=30
